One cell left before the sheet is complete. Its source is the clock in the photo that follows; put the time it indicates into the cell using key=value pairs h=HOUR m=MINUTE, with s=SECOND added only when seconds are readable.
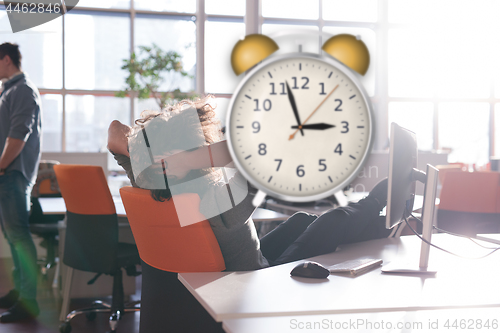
h=2 m=57 s=7
